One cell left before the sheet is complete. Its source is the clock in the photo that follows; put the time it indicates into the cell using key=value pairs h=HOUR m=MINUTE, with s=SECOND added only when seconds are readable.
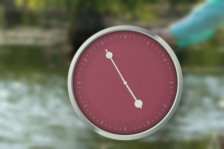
h=4 m=55
